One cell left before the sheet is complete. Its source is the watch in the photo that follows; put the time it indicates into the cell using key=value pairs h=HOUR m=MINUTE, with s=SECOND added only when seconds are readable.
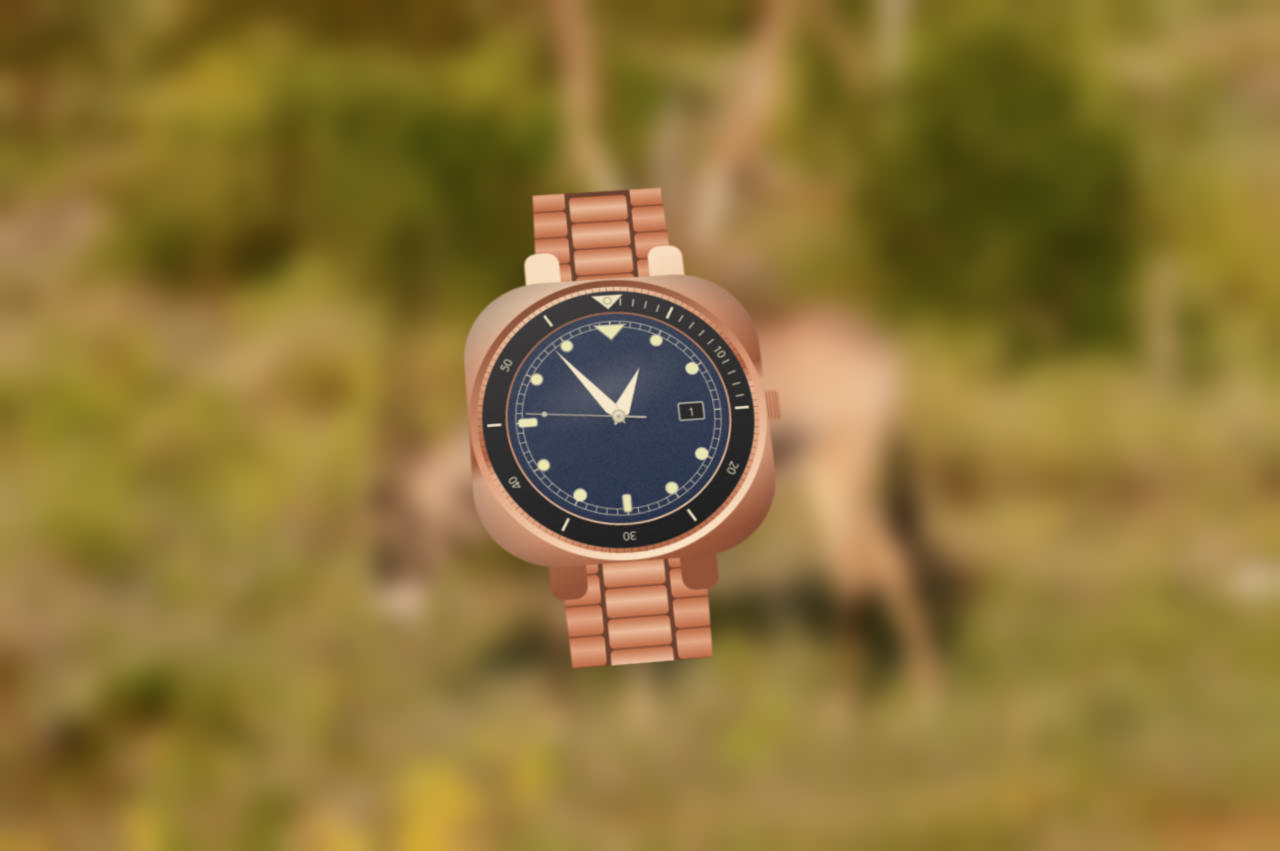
h=12 m=53 s=46
